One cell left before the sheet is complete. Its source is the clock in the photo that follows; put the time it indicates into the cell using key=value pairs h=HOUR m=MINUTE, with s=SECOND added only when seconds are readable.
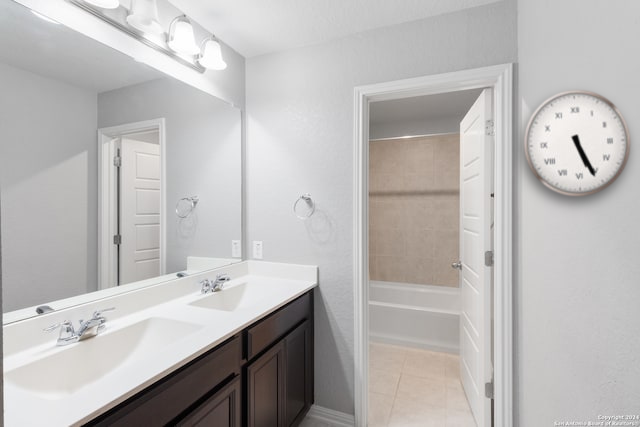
h=5 m=26
